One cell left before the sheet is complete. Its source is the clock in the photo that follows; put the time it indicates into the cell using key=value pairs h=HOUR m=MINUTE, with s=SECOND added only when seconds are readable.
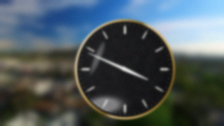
h=3 m=49
